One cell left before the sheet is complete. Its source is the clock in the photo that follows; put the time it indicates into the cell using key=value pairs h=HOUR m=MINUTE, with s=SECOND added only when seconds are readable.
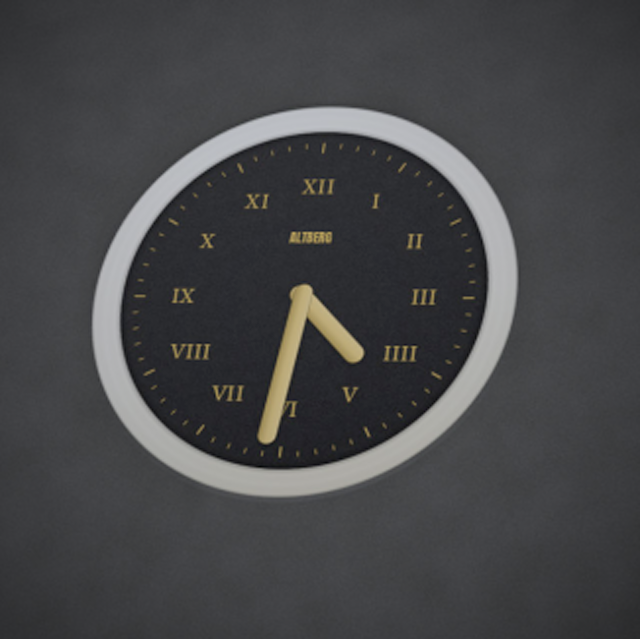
h=4 m=31
